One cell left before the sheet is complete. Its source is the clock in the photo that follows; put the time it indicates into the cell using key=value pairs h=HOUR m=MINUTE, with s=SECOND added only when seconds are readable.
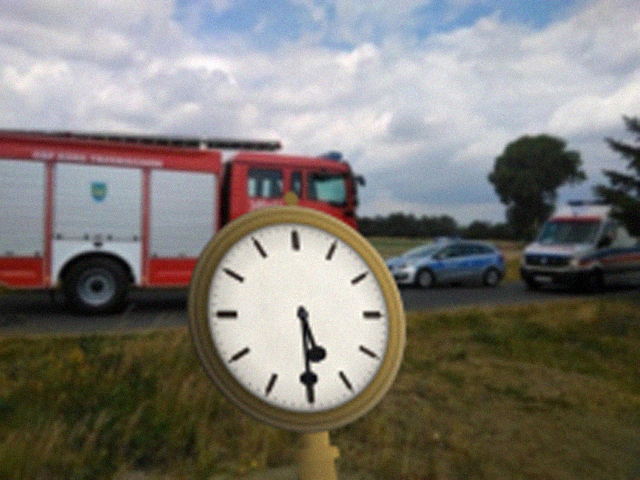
h=5 m=30
